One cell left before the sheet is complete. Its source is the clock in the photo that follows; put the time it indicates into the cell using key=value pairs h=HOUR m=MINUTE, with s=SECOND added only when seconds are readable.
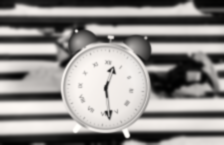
h=12 m=28
